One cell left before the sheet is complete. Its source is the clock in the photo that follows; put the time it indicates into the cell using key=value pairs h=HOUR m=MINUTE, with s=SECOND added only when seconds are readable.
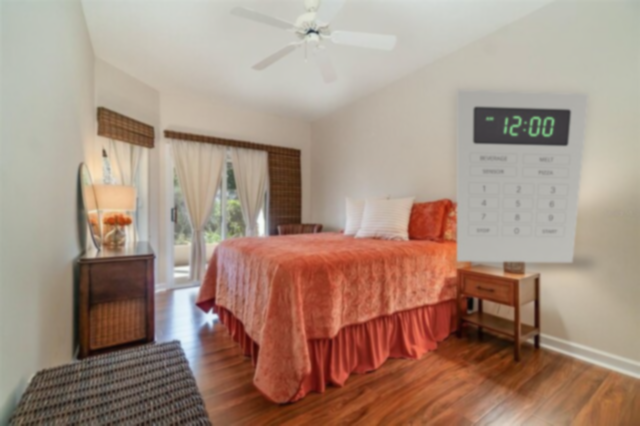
h=12 m=0
